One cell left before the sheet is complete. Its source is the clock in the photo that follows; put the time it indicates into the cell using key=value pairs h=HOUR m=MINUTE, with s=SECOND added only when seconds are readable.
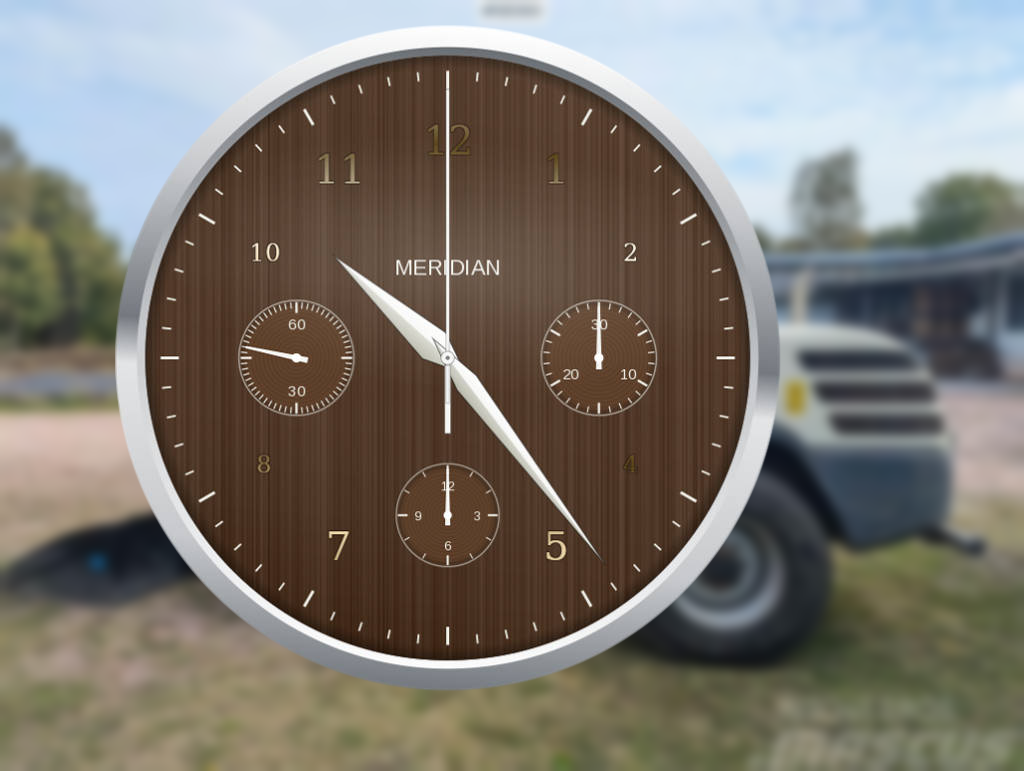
h=10 m=23 s=47
